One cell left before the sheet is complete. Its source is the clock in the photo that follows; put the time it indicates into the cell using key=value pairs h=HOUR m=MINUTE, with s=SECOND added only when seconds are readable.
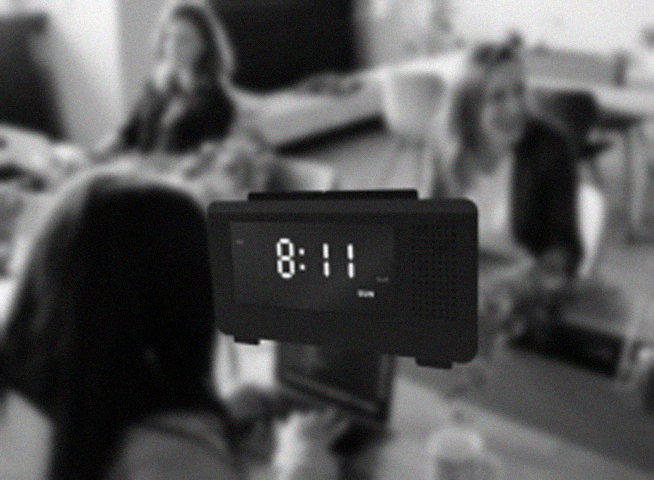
h=8 m=11
